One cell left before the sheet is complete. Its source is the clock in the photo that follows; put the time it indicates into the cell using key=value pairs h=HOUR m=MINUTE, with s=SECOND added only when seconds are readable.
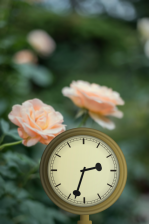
h=2 m=33
